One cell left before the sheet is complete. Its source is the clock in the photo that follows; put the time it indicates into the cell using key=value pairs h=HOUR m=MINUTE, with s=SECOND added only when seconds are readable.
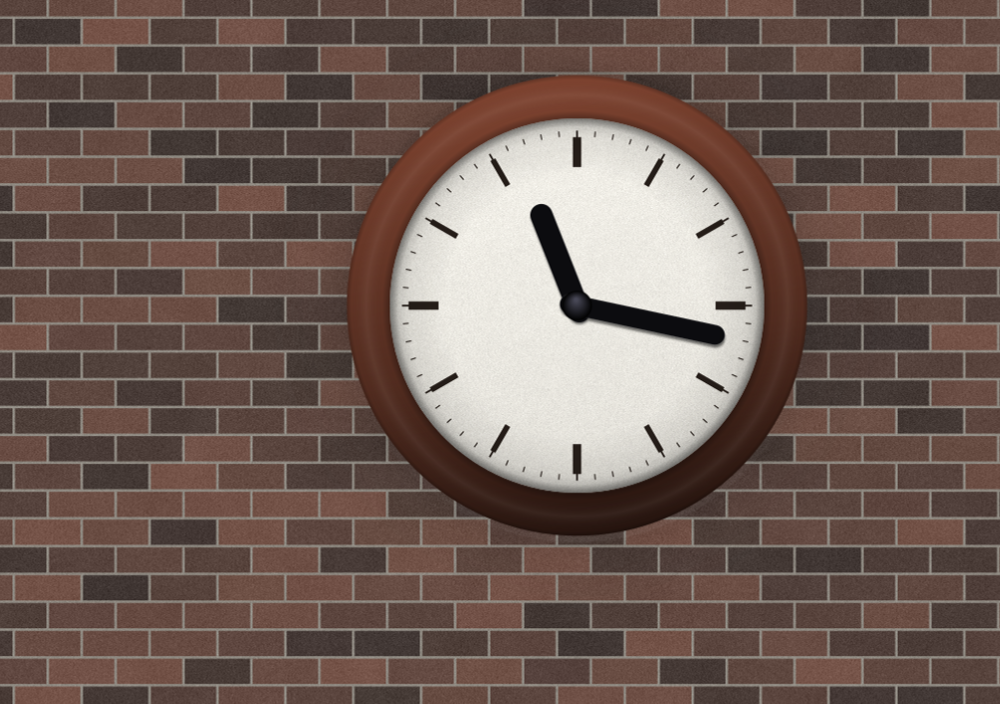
h=11 m=17
